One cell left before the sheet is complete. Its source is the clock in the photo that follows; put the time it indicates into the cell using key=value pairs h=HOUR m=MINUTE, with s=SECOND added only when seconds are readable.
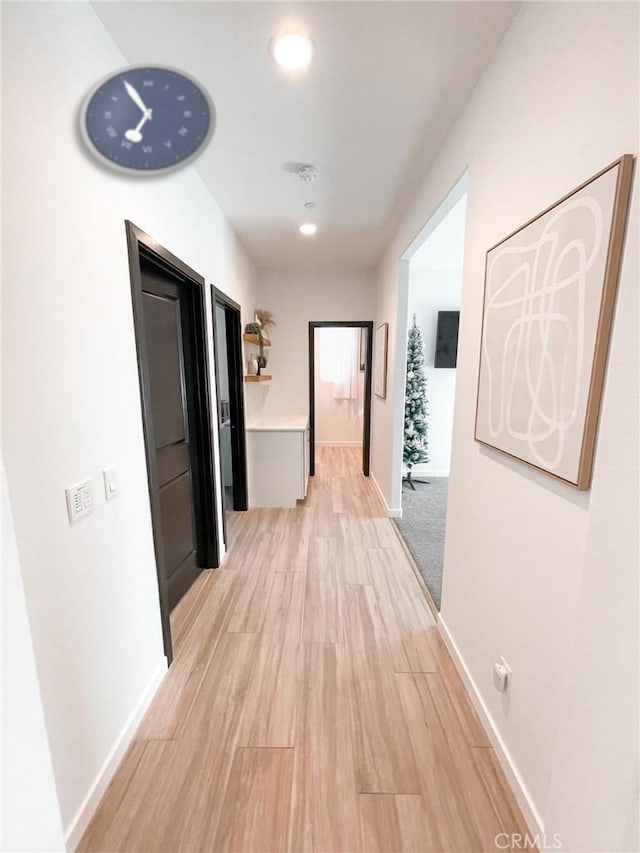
h=6 m=55
